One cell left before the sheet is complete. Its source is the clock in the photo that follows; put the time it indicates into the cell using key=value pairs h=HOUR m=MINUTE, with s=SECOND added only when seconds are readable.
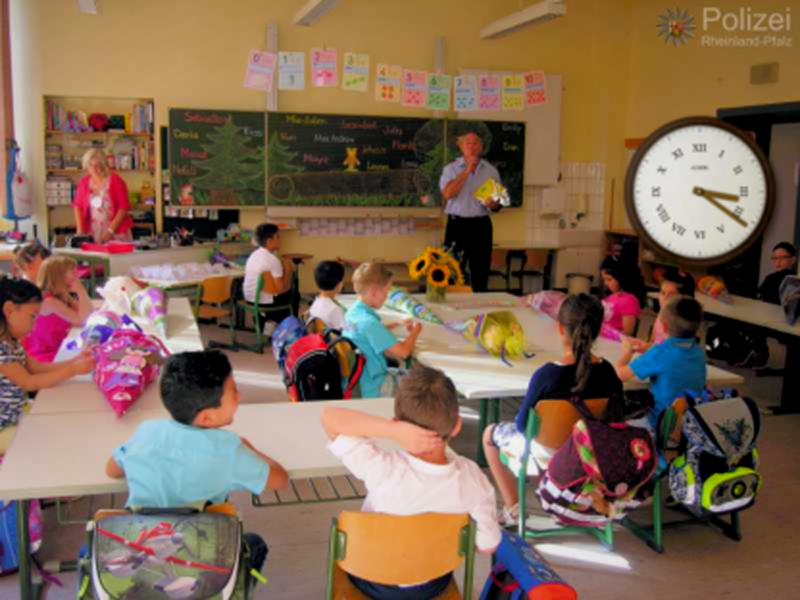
h=3 m=21
